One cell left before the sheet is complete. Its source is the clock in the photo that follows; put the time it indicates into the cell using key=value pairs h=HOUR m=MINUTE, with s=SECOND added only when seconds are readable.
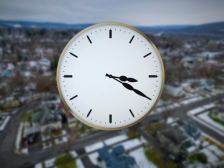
h=3 m=20
